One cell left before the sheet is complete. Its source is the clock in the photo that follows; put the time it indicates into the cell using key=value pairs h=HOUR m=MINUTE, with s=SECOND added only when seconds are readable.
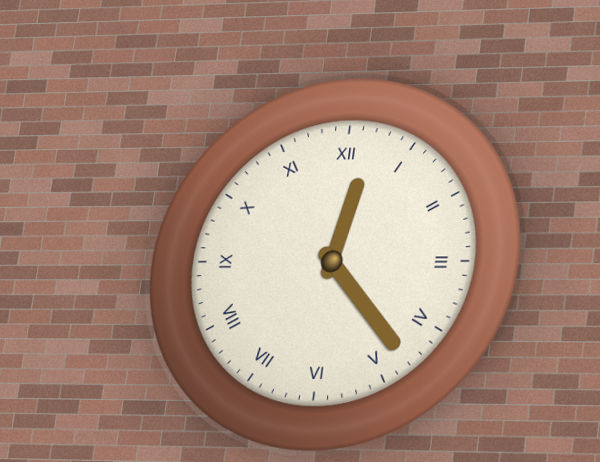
h=12 m=23
